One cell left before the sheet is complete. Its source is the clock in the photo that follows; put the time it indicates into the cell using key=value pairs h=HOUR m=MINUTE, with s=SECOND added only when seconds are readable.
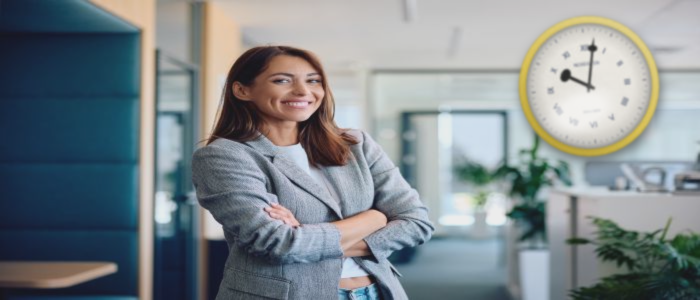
h=10 m=2
